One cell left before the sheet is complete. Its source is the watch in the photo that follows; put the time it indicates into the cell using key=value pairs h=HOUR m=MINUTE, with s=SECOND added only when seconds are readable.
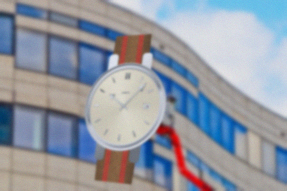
h=10 m=7
